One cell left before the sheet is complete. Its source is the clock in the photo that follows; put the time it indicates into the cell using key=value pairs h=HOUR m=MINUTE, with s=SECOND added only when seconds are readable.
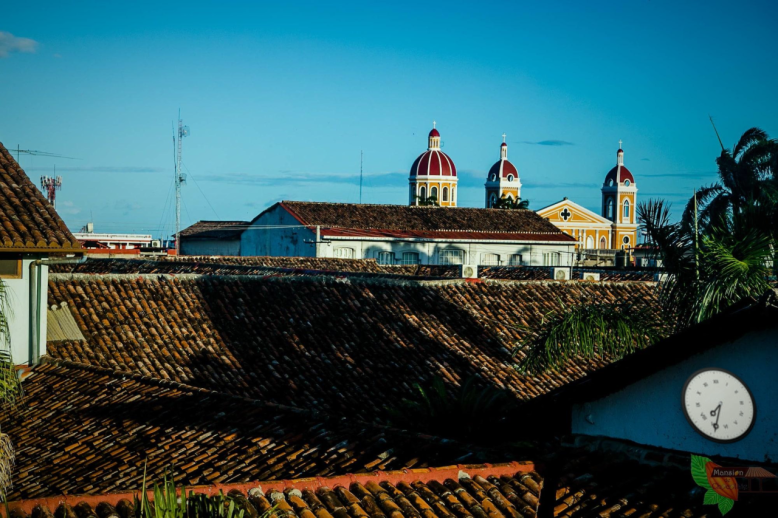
h=7 m=34
